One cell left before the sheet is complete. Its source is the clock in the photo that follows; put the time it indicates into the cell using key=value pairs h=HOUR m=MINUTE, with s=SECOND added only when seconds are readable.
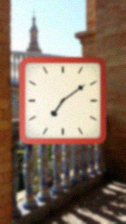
h=7 m=9
